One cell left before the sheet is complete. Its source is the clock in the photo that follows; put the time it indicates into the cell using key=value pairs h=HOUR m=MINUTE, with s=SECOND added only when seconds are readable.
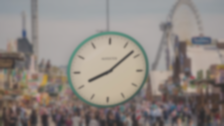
h=8 m=8
